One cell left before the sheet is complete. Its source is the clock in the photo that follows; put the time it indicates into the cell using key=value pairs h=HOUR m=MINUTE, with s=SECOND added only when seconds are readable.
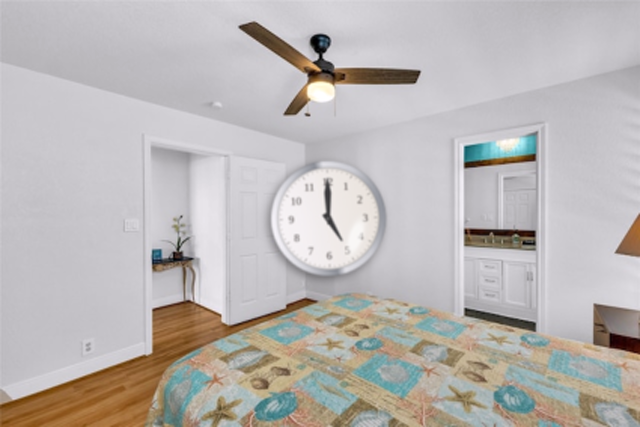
h=5 m=0
